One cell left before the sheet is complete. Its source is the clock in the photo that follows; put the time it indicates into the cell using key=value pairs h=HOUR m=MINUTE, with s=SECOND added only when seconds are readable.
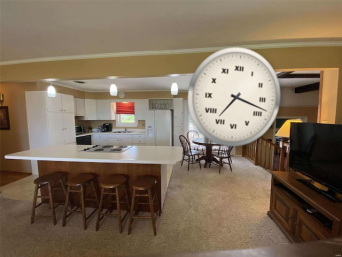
h=7 m=18
